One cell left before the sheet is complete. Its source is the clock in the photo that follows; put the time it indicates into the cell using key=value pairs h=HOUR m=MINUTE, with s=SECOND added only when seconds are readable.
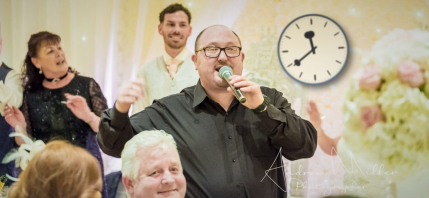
h=11 m=39
